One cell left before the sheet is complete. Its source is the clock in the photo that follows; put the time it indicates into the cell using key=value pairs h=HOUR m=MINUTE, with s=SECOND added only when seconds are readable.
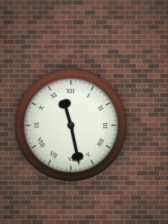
h=11 m=28
